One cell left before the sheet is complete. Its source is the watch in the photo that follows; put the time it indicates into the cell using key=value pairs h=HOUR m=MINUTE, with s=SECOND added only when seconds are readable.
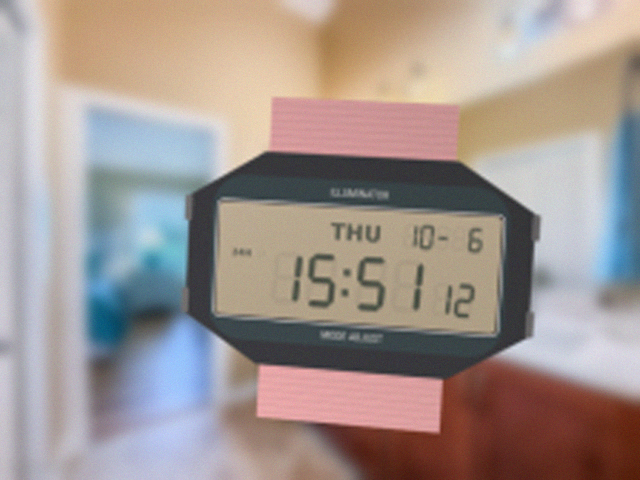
h=15 m=51 s=12
